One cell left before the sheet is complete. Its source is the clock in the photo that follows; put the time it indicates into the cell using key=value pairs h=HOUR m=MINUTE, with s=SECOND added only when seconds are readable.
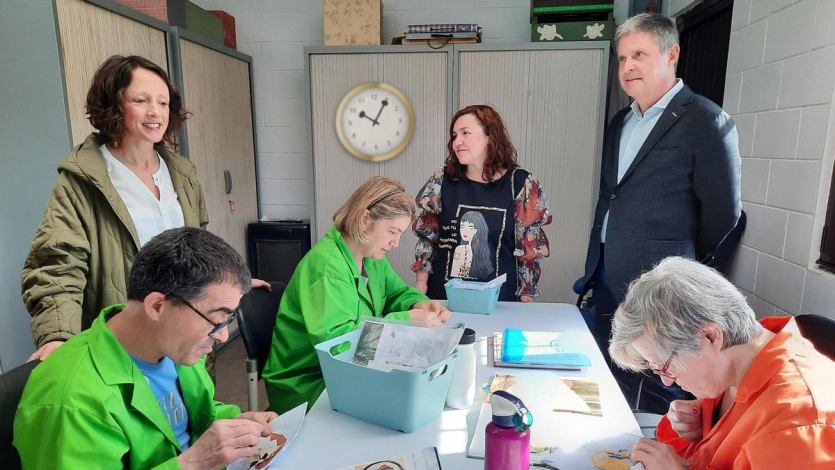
h=10 m=5
